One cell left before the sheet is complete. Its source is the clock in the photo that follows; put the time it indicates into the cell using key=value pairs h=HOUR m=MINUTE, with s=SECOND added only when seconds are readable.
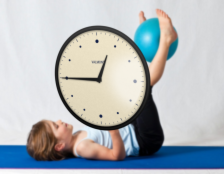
h=12 m=45
